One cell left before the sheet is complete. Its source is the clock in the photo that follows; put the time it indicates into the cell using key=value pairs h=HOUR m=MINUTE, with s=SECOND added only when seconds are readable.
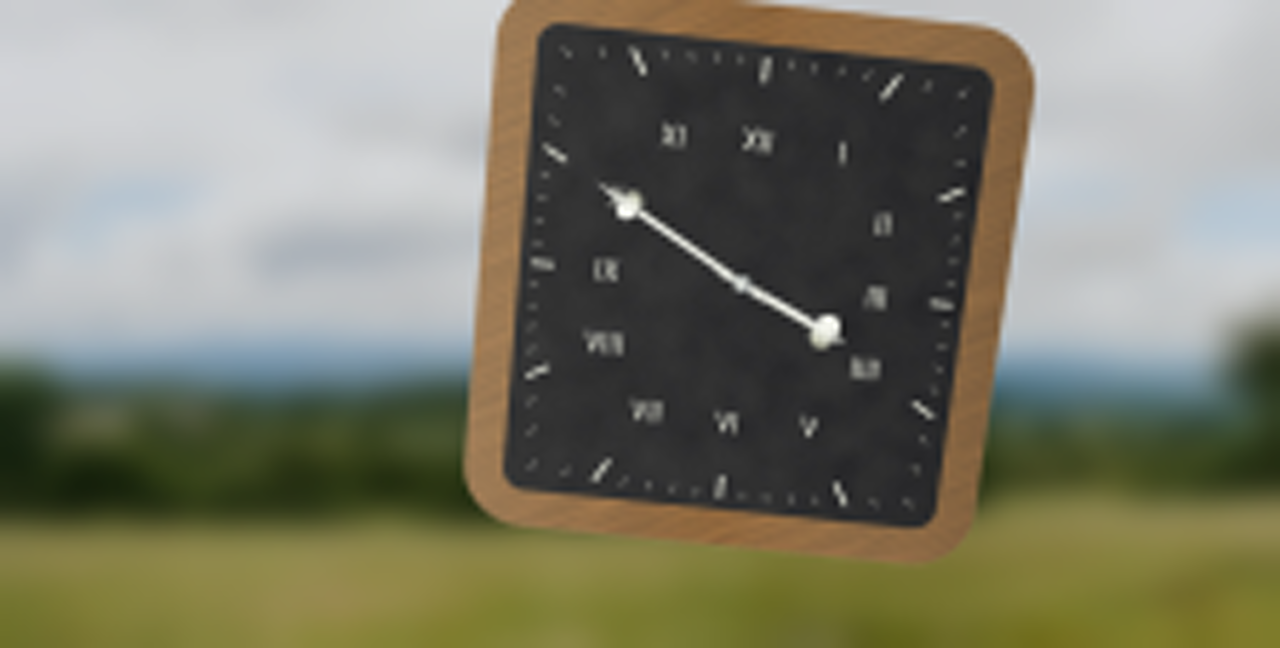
h=3 m=50
